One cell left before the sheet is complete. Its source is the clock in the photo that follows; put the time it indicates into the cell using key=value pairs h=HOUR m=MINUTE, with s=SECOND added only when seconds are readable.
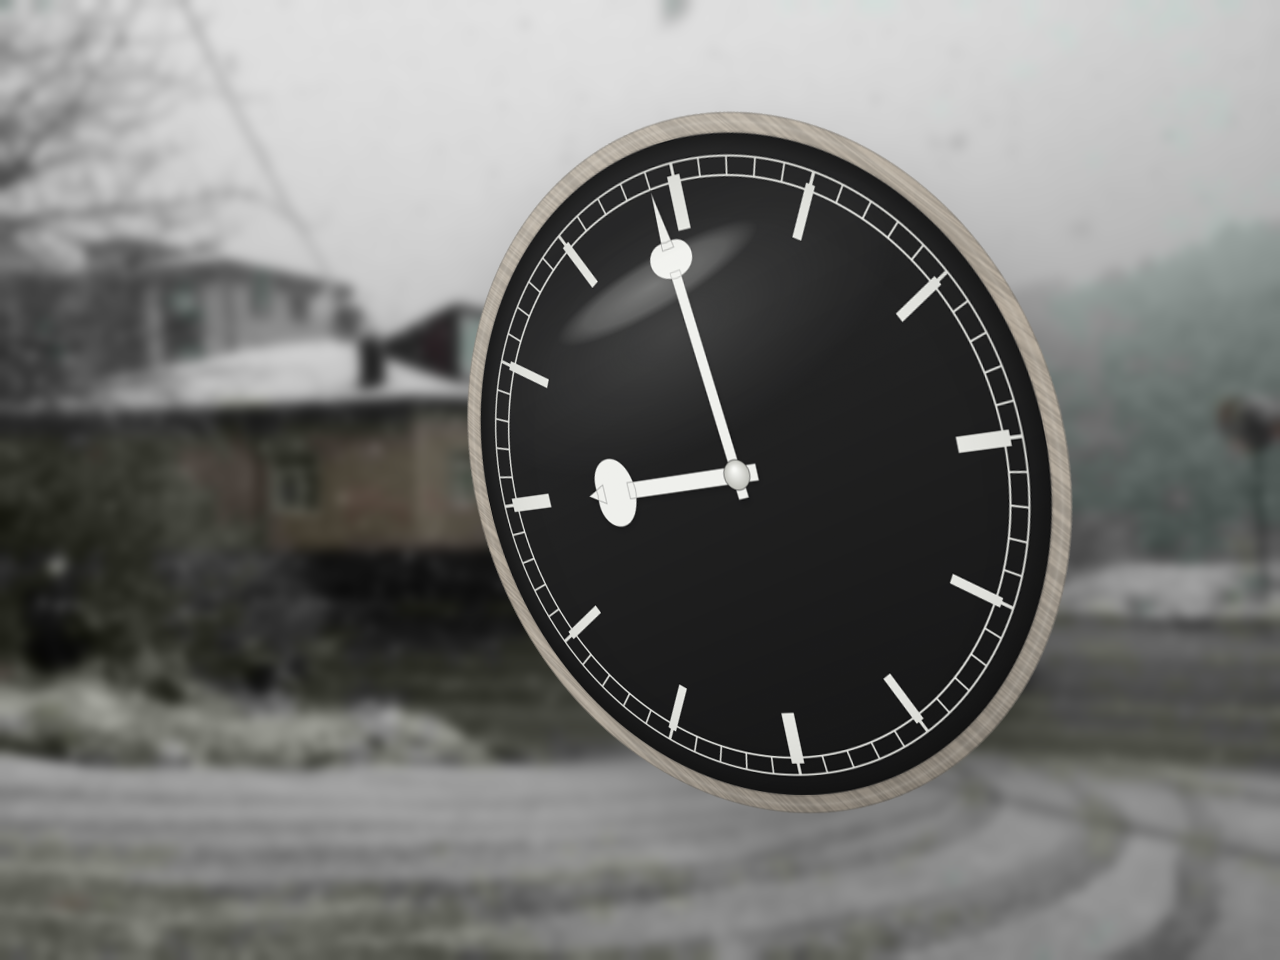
h=8 m=59
